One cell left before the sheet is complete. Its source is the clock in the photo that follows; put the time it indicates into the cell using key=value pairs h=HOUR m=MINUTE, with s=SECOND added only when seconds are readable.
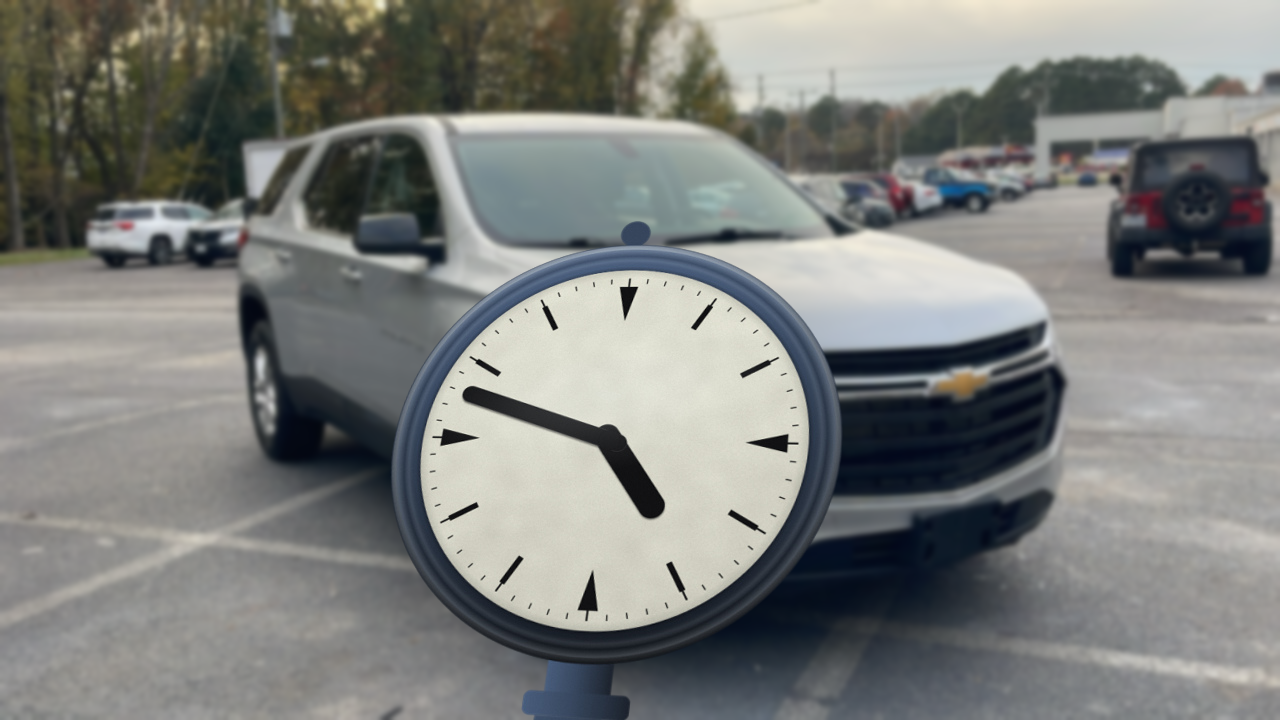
h=4 m=48
